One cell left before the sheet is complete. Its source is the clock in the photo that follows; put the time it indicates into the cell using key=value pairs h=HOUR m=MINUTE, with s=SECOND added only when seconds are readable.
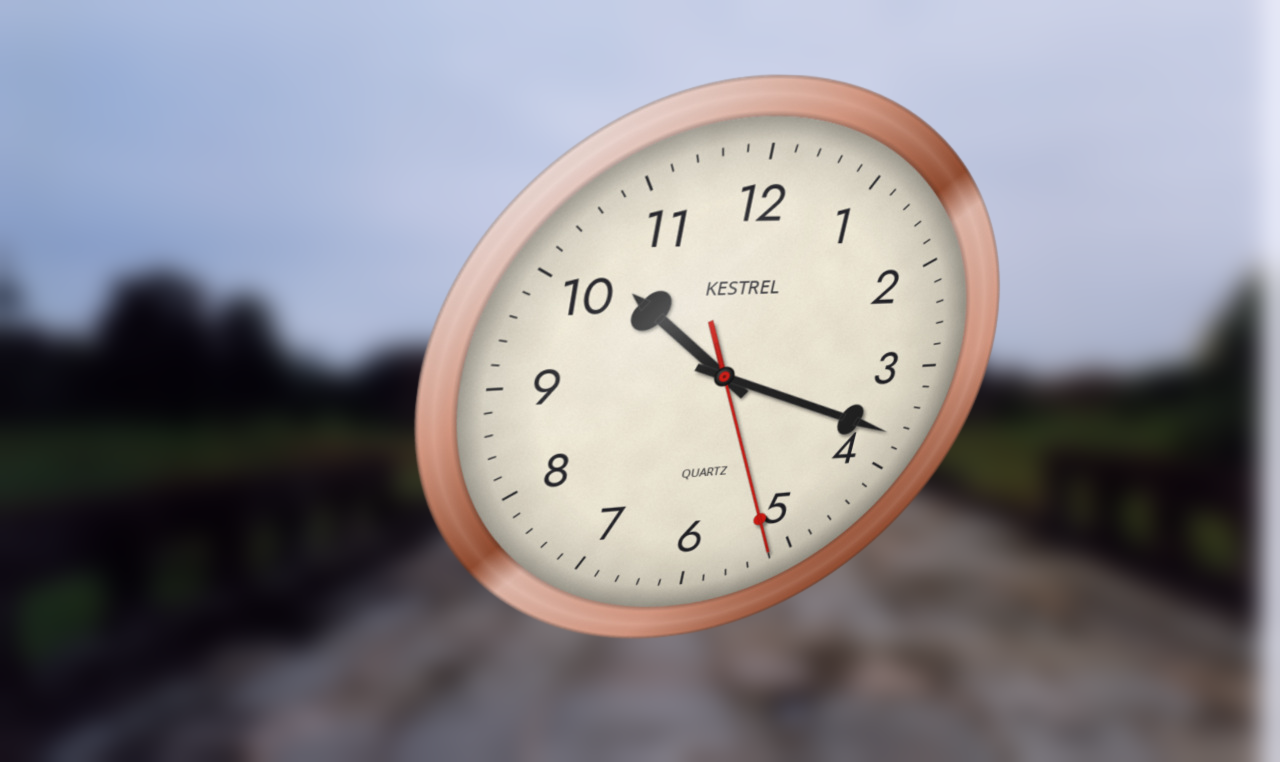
h=10 m=18 s=26
